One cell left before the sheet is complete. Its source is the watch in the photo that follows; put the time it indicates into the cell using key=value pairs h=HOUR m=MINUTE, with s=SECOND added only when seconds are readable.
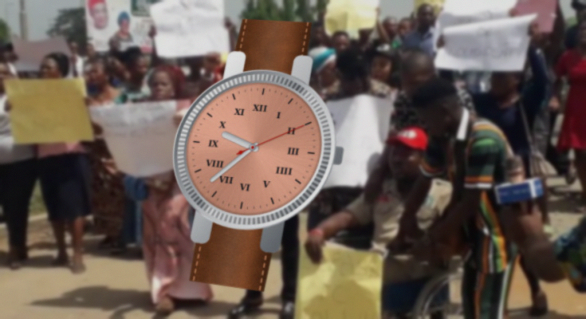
h=9 m=37 s=10
